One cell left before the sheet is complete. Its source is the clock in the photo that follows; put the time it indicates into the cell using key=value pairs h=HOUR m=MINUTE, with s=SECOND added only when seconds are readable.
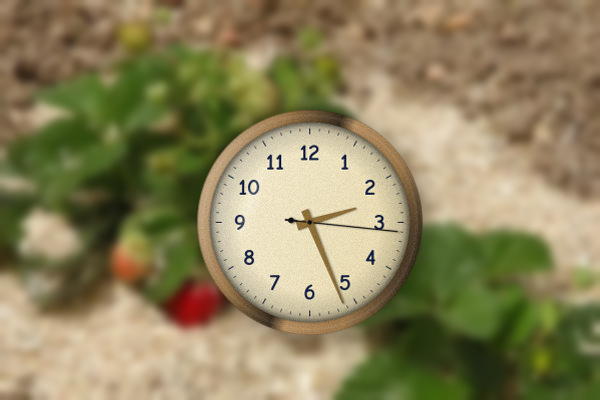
h=2 m=26 s=16
